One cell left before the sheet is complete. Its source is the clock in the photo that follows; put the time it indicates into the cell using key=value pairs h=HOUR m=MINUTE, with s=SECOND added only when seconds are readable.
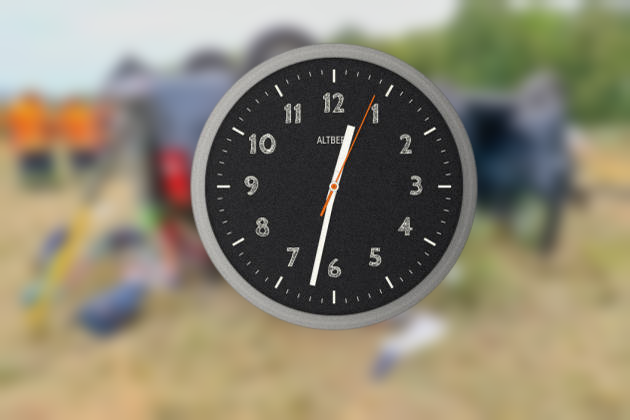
h=12 m=32 s=4
